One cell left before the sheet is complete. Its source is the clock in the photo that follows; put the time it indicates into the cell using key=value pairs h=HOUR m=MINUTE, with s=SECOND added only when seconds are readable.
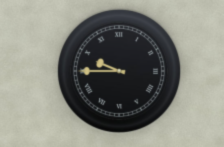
h=9 m=45
